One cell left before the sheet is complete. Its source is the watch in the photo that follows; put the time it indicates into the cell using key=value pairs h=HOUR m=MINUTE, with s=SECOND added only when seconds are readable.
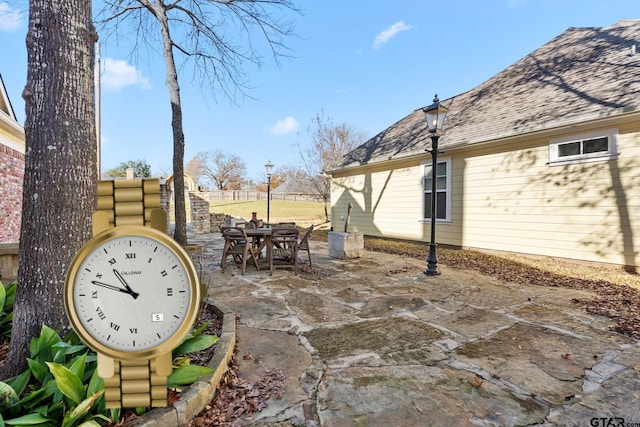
h=10 m=48
